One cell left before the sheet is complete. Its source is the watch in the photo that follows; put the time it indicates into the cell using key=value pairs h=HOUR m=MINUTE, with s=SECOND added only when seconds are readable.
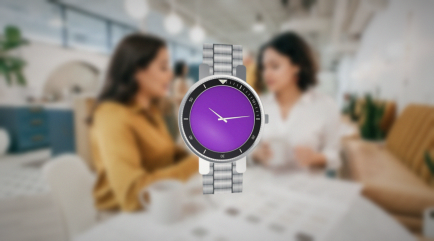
h=10 m=14
